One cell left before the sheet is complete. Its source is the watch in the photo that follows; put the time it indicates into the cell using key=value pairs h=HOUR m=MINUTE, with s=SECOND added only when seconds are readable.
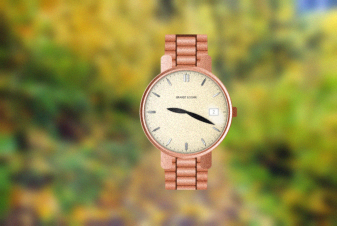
h=9 m=19
